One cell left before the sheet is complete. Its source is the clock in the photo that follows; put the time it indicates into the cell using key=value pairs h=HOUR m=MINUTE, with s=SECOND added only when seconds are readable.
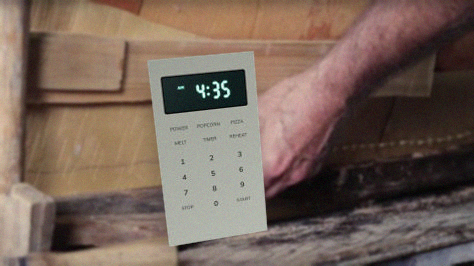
h=4 m=35
